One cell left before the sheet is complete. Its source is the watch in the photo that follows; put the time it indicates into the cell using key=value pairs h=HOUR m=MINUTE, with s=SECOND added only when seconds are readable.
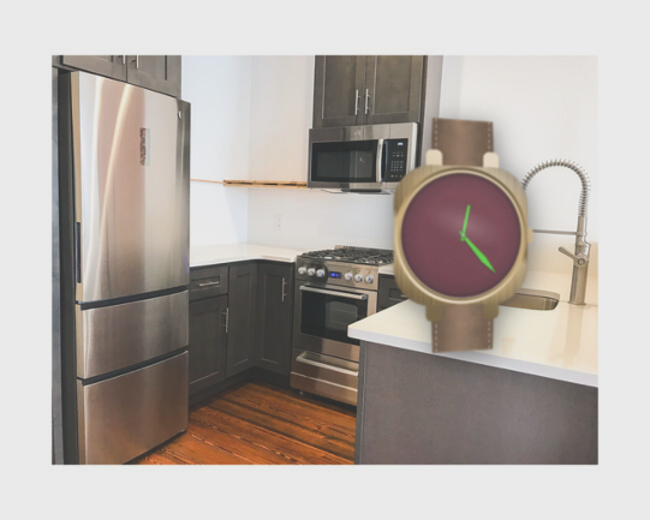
h=12 m=23
